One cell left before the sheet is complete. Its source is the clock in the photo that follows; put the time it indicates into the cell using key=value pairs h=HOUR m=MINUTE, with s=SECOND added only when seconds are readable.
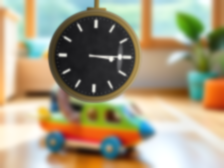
h=3 m=15
